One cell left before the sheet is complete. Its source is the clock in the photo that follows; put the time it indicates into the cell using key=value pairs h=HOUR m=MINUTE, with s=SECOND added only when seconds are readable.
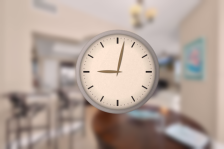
h=9 m=2
